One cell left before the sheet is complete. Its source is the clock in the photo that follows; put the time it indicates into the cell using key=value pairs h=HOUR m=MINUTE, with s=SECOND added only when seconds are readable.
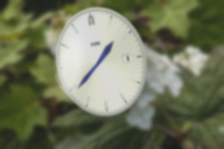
h=1 m=39
